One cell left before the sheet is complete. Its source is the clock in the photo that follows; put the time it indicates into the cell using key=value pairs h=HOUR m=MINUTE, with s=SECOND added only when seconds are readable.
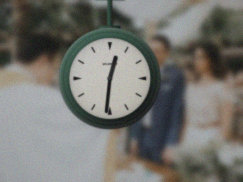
h=12 m=31
